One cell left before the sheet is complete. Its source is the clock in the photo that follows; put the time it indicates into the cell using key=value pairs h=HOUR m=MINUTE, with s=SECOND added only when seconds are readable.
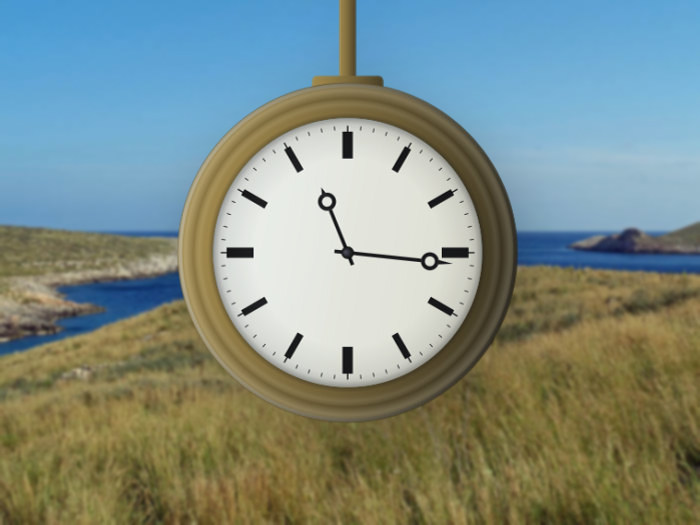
h=11 m=16
